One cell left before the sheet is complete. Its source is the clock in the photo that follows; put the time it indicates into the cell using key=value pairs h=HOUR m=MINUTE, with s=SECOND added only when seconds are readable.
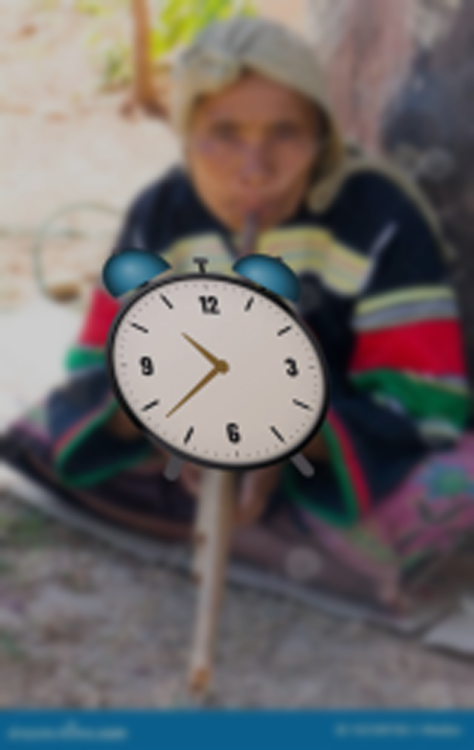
h=10 m=38
